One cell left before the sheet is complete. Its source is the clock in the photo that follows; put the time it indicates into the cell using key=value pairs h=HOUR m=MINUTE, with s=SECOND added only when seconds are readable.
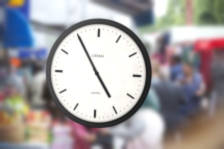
h=4 m=55
